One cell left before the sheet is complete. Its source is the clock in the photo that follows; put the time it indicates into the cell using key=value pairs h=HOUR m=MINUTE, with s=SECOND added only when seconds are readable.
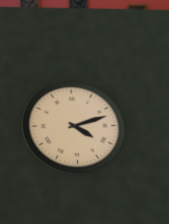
h=4 m=12
